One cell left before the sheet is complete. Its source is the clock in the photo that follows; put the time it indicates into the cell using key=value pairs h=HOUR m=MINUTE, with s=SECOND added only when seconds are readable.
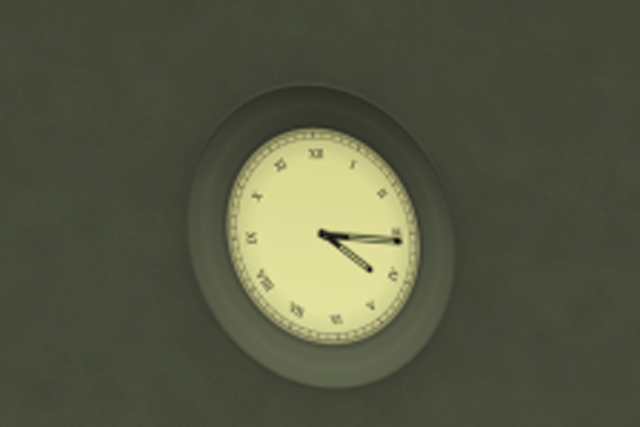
h=4 m=16
